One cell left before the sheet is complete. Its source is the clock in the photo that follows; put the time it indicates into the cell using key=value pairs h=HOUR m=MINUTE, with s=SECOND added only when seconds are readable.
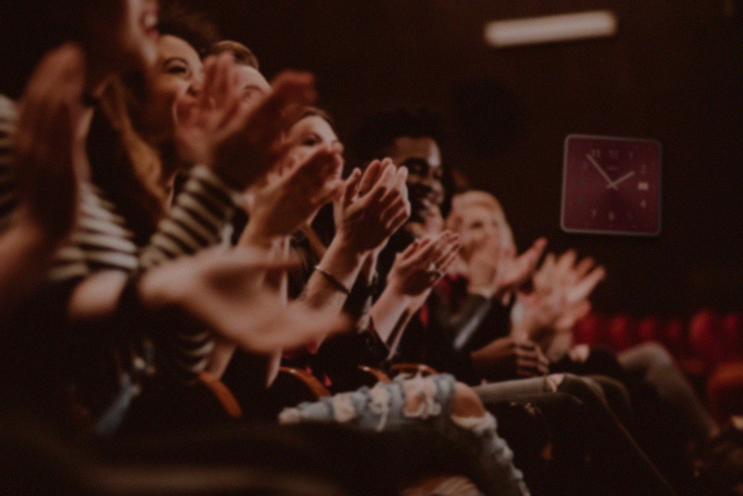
h=1 m=53
